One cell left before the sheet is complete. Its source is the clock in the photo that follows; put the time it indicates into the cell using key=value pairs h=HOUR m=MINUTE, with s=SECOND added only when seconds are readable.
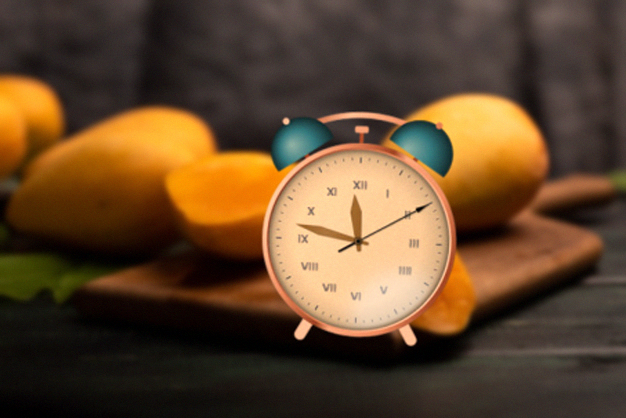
h=11 m=47 s=10
